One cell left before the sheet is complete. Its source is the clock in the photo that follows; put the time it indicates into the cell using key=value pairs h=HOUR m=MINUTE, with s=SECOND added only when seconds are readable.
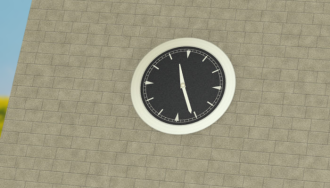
h=11 m=26
